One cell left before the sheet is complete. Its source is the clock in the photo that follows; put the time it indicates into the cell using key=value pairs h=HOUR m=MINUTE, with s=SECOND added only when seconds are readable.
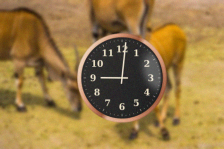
h=9 m=1
